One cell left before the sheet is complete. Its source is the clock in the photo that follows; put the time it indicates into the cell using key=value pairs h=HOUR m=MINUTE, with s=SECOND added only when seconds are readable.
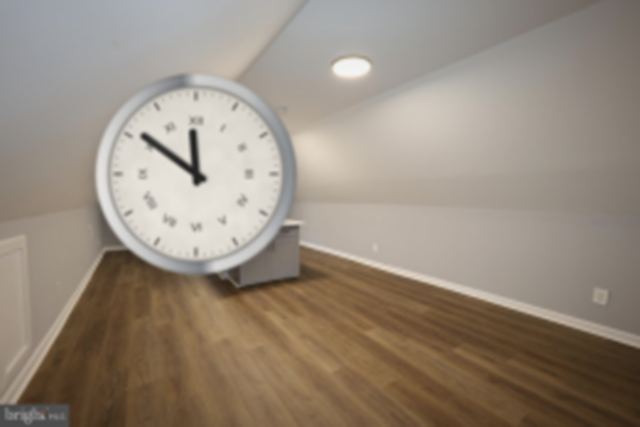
h=11 m=51
